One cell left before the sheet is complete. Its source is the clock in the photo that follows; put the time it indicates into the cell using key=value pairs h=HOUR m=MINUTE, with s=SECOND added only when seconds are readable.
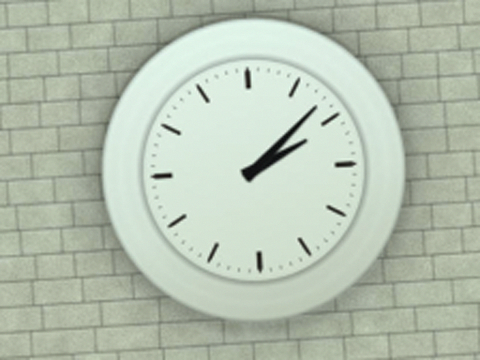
h=2 m=8
